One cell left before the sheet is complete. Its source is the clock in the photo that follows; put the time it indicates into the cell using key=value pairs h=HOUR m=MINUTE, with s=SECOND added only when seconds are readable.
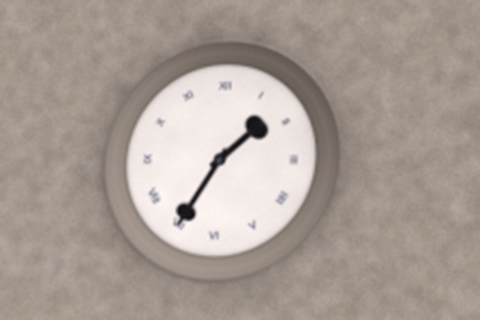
h=1 m=35
